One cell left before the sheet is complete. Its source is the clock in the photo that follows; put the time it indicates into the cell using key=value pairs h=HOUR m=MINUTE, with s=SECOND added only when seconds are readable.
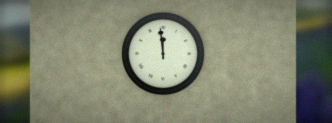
h=11 m=59
